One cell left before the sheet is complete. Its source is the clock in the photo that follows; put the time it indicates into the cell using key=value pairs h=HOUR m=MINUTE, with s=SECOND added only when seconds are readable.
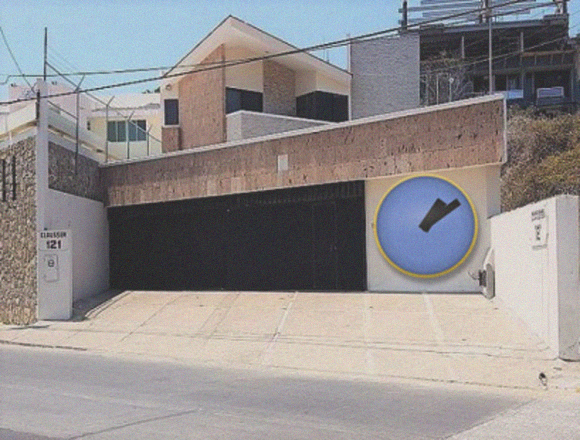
h=1 m=9
